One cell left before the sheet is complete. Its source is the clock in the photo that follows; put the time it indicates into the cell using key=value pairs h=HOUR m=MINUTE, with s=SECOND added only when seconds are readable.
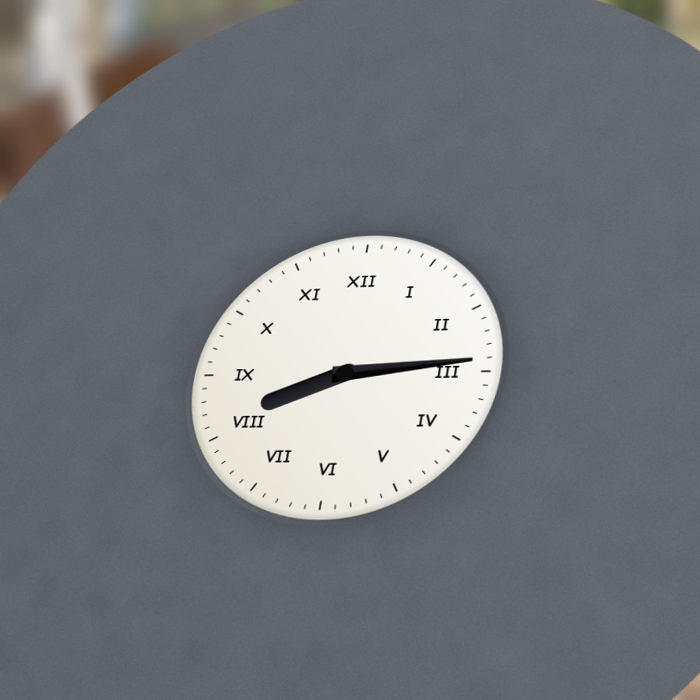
h=8 m=14
